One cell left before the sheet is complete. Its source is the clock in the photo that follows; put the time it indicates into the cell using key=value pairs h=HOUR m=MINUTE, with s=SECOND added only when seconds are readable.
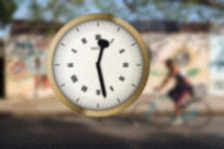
h=12 m=28
